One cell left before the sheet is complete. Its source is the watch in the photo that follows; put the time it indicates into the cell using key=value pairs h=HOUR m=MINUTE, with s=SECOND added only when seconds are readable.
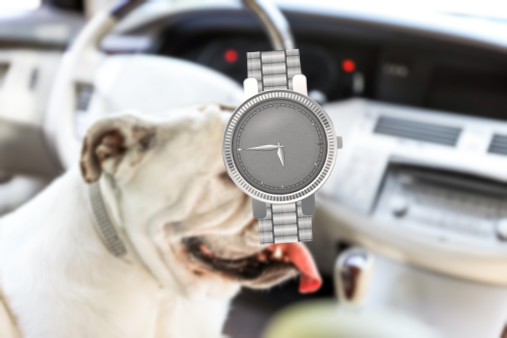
h=5 m=45
